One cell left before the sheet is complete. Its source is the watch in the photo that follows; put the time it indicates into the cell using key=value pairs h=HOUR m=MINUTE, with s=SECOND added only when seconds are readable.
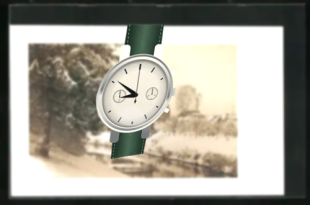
h=8 m=51
